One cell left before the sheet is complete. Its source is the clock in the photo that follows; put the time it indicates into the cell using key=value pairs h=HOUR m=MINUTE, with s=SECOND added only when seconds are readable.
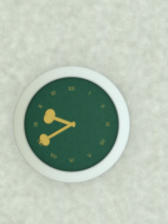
h=9 m=40
